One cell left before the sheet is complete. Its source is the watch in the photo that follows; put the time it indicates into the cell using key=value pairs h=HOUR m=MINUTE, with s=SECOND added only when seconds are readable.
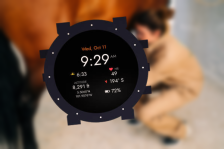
h=9 m=29
